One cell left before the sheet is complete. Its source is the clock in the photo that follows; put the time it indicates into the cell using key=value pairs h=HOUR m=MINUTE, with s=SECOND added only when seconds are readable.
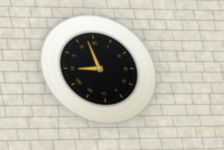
h=8 m=58
